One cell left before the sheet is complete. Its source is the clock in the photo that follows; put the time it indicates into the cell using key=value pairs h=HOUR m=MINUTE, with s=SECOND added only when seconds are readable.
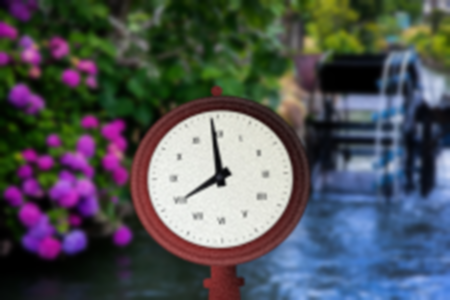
h=7 m=59
